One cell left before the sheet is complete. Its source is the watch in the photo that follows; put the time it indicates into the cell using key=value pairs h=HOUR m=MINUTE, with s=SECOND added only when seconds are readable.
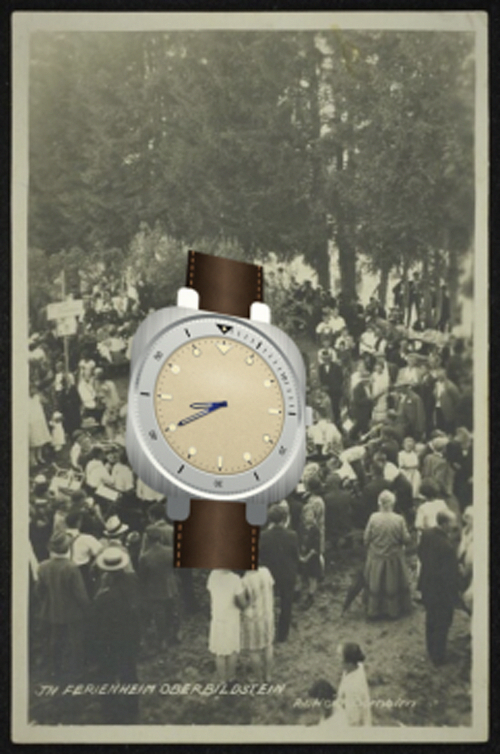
h=8 m=40
